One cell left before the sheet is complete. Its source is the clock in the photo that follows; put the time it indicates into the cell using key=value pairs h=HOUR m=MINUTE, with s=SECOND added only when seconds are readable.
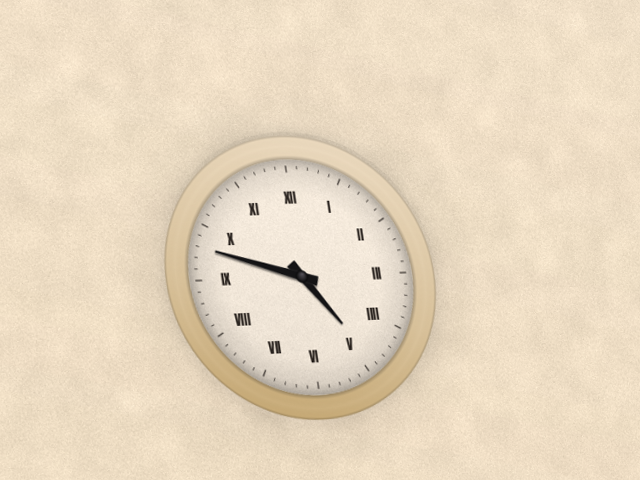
h=4 m=48
